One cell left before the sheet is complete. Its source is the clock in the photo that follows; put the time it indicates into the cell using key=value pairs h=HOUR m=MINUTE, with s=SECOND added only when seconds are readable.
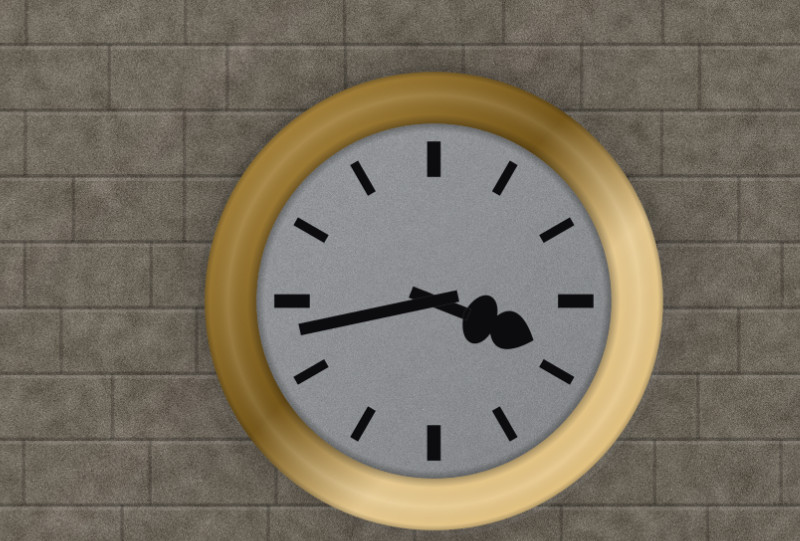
h=3 m=43
